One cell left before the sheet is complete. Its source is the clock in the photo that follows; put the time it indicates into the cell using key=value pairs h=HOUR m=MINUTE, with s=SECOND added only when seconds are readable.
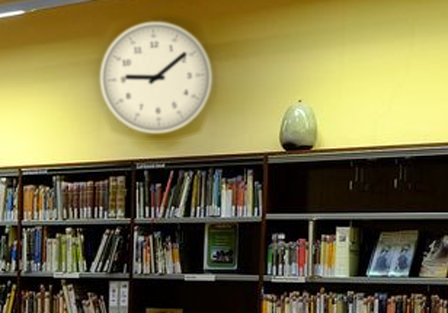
h=9 m=9
